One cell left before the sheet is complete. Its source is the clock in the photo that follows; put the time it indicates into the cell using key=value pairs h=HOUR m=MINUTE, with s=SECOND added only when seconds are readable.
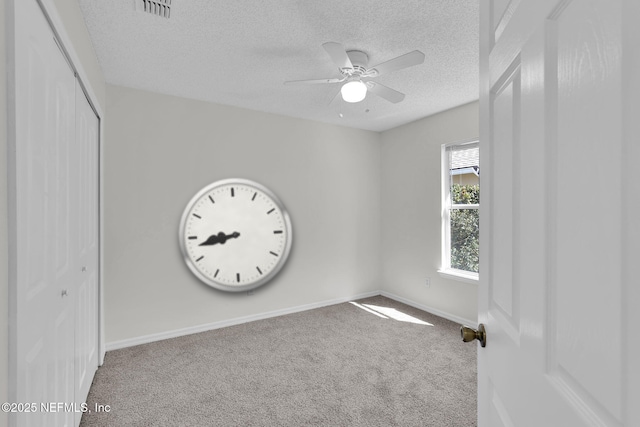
h=8 m=43
